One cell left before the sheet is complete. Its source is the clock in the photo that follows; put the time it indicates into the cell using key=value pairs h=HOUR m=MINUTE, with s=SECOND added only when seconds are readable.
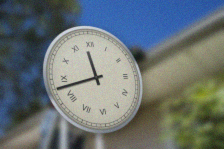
h=11 m=43
